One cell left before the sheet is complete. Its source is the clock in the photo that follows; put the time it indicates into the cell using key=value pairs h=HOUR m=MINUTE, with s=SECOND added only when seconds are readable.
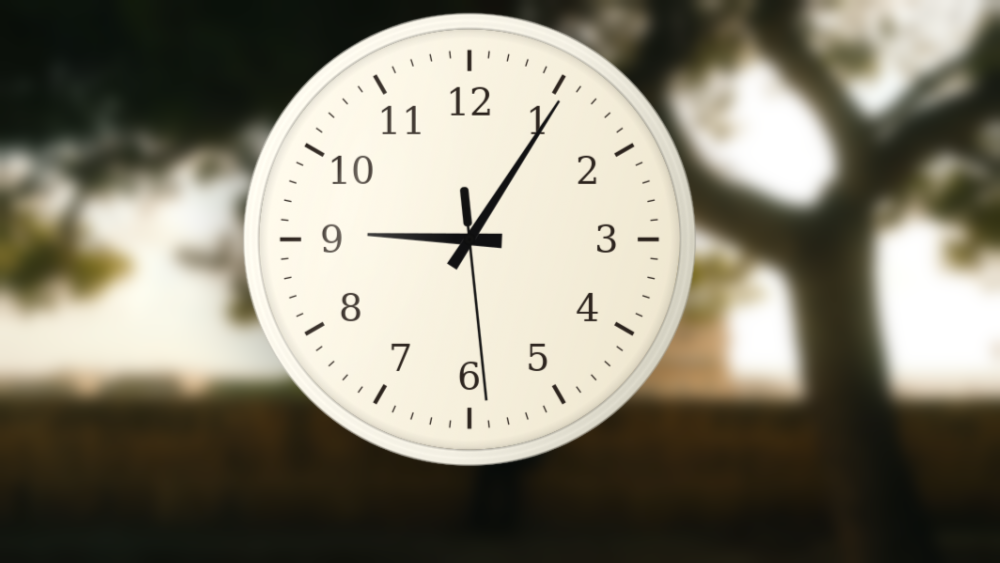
h=9 m=5 s=29
